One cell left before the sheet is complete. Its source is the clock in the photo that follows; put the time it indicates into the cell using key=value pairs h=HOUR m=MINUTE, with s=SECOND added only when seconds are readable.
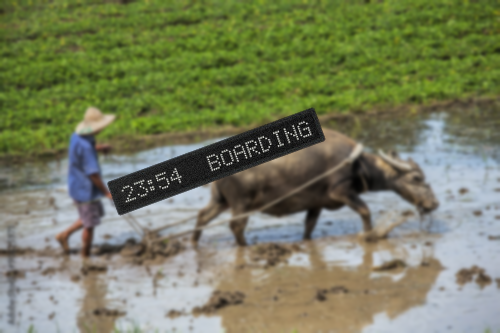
h=23 m=54
